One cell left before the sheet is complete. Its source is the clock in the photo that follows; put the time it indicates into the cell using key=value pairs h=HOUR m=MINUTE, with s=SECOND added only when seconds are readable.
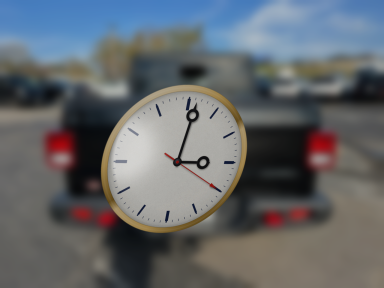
h=3 m=1 s=20
